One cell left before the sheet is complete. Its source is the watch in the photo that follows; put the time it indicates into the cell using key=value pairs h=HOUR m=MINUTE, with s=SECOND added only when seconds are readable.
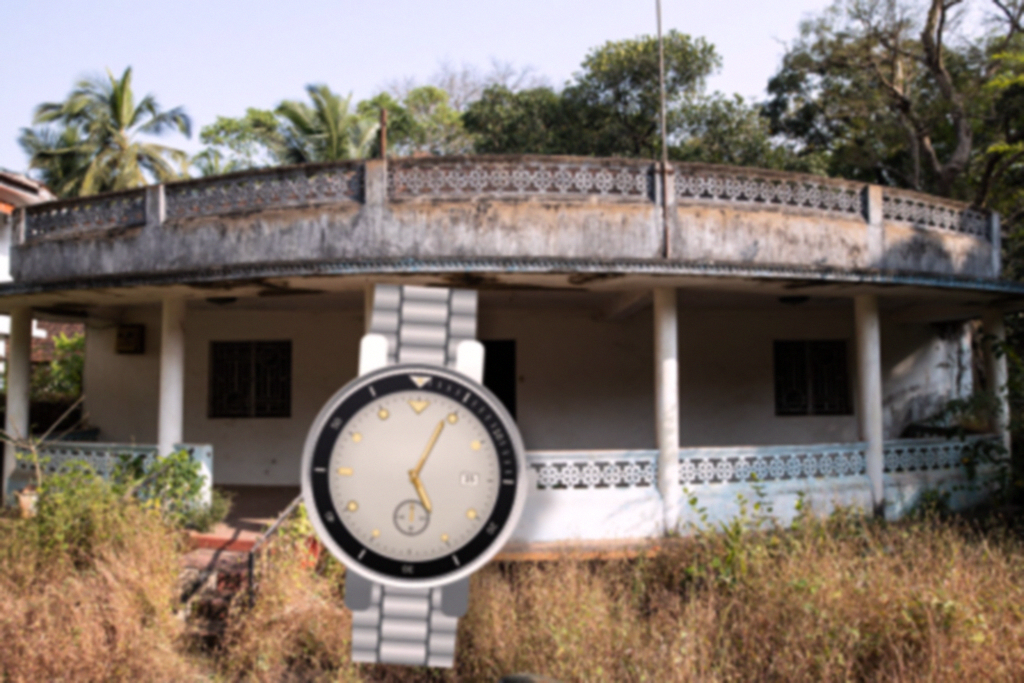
h=5 m=4
